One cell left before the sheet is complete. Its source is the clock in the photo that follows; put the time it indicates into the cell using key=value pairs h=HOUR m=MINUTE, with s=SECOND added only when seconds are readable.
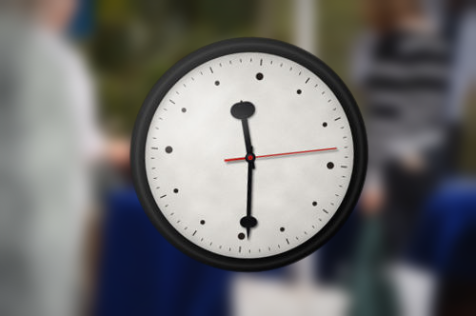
h=11 m=29 s=13
